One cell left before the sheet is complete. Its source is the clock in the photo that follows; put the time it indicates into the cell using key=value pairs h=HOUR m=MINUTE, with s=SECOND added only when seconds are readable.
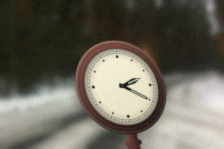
h=2 m=20
